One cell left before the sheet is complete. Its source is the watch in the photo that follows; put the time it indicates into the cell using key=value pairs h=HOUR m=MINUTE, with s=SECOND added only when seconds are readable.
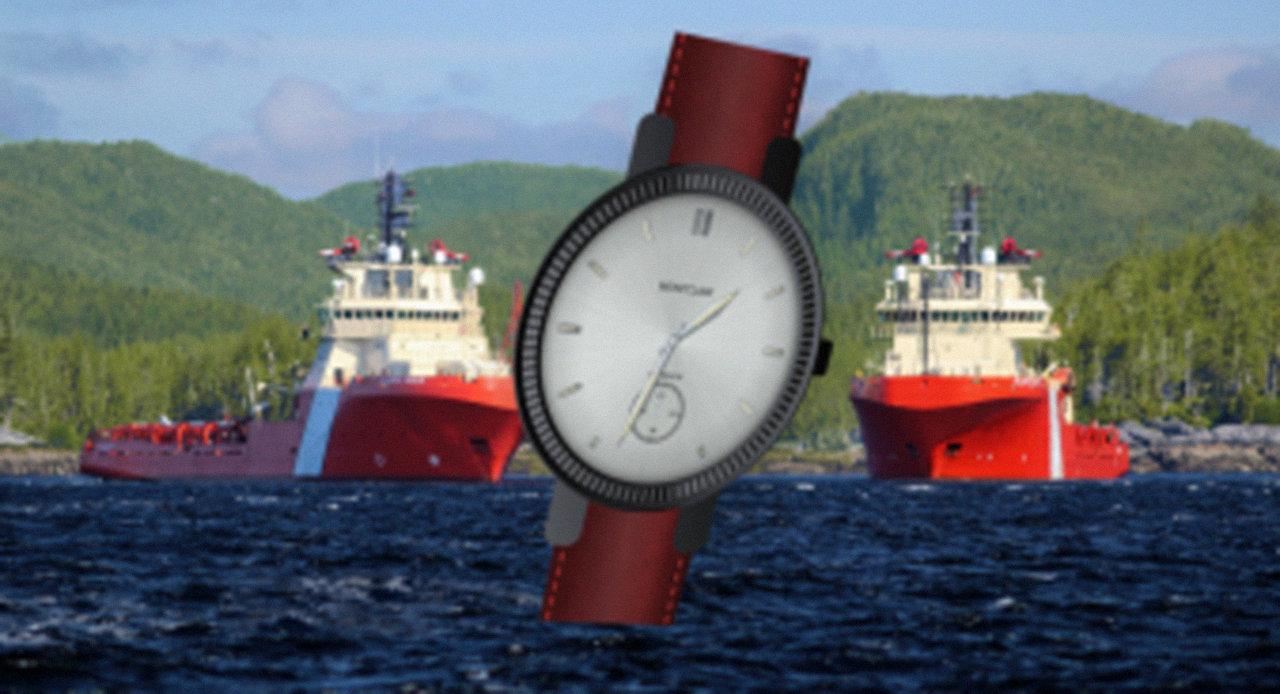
h=1 m=33
